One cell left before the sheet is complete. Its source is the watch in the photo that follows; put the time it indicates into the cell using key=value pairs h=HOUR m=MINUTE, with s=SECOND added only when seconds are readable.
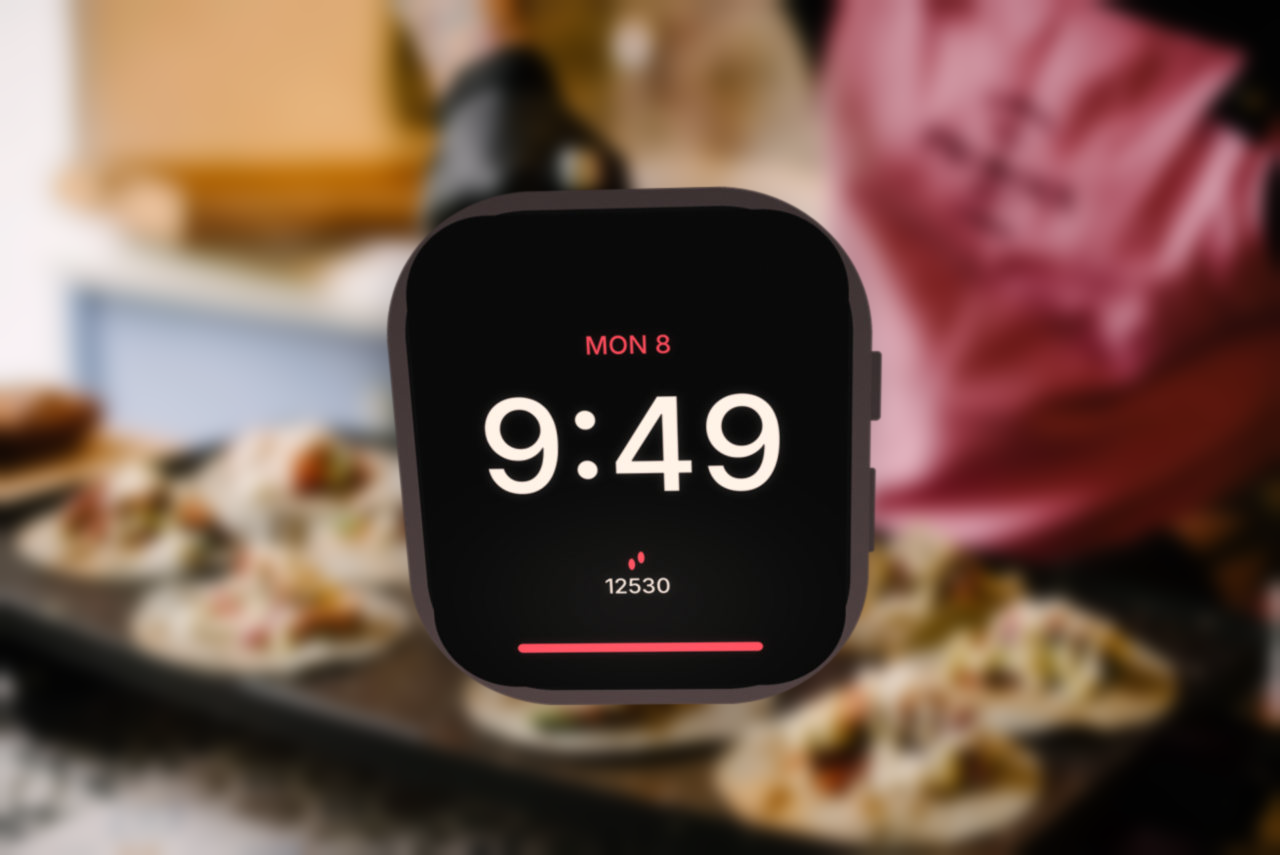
h=9 m=49
